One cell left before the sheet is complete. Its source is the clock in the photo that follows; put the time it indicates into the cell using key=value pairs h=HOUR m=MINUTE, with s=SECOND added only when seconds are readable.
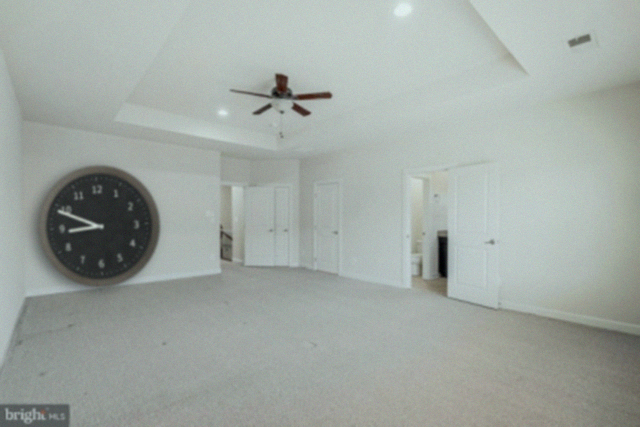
h=8 m=49
